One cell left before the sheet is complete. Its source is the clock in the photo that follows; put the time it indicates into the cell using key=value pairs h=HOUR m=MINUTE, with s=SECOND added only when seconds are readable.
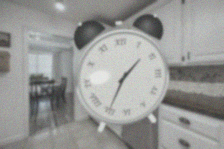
h=1 m=35
